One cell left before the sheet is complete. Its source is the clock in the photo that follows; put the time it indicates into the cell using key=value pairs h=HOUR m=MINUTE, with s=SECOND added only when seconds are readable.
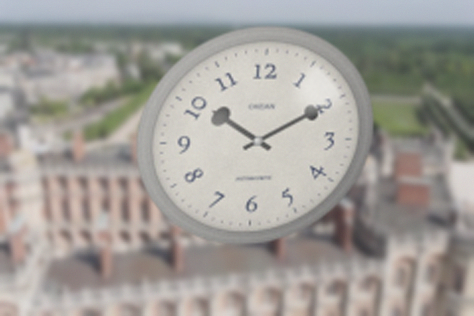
h=10 m=10
